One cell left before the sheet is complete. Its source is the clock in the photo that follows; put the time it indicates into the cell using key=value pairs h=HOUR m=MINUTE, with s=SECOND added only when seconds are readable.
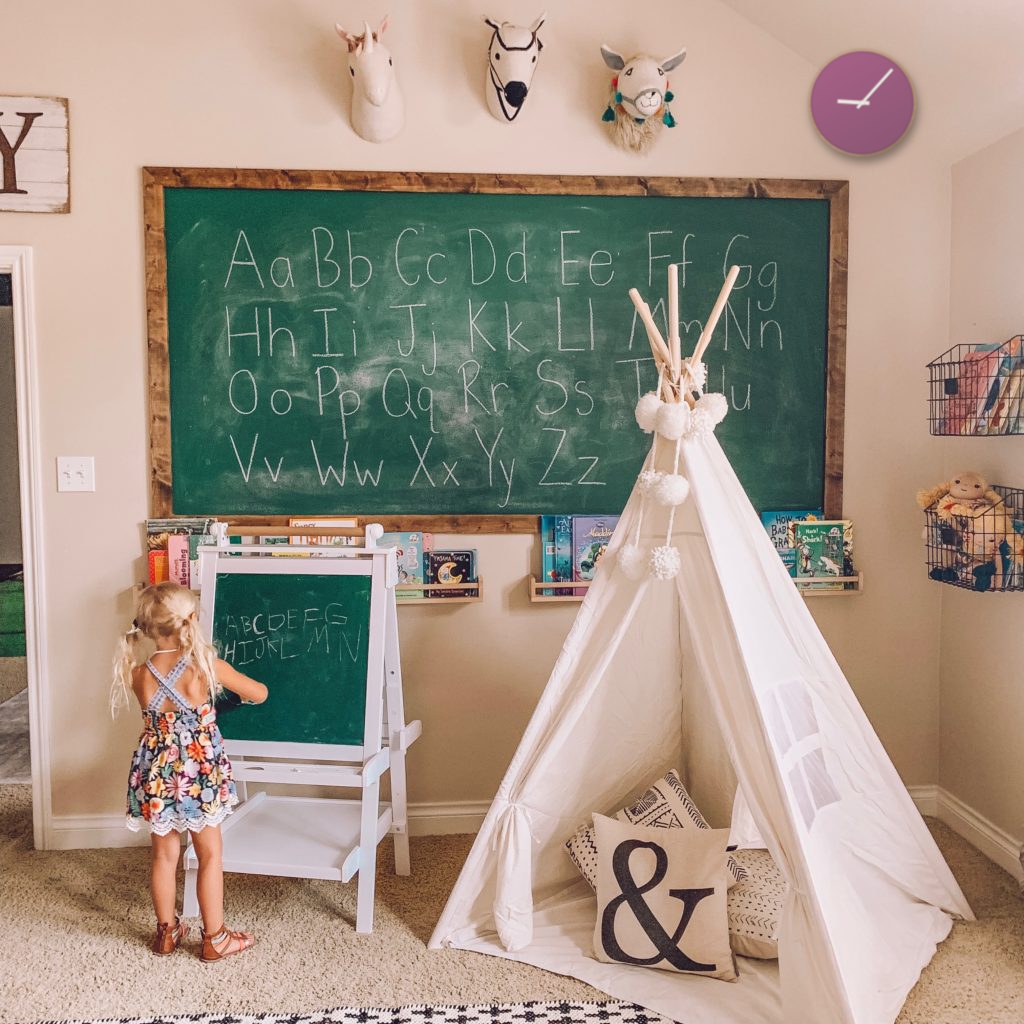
h=9 m=7
